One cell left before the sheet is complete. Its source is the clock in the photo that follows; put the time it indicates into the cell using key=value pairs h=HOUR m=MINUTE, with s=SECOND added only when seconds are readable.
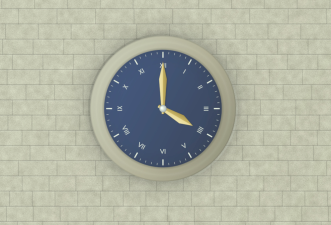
h=4 m=0
